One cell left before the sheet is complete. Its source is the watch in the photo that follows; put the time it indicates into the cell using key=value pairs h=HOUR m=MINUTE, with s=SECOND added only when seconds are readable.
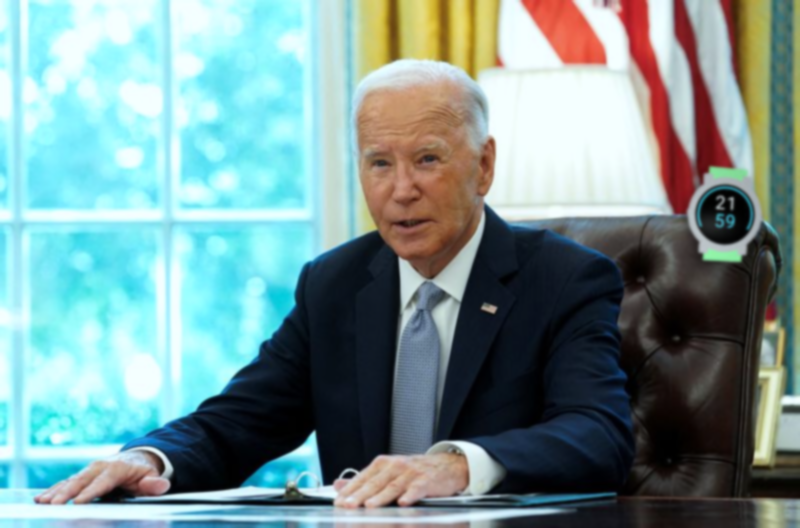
h=21 m=59
